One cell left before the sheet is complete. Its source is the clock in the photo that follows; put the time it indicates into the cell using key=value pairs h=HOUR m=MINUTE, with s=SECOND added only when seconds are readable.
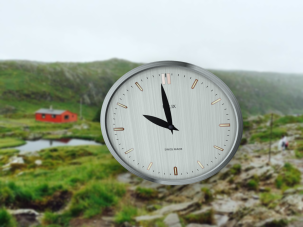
h=9 m=59
